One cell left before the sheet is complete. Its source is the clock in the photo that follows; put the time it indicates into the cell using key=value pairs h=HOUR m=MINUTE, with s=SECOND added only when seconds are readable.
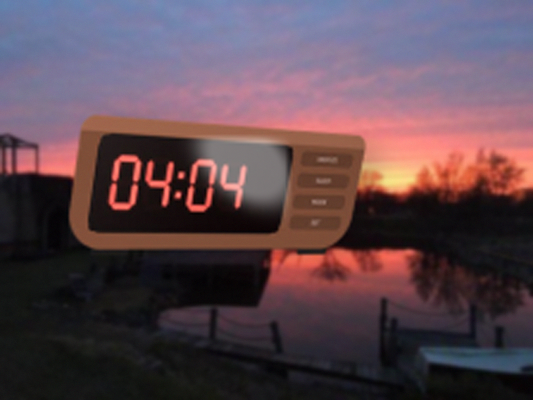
h=4 m=4
